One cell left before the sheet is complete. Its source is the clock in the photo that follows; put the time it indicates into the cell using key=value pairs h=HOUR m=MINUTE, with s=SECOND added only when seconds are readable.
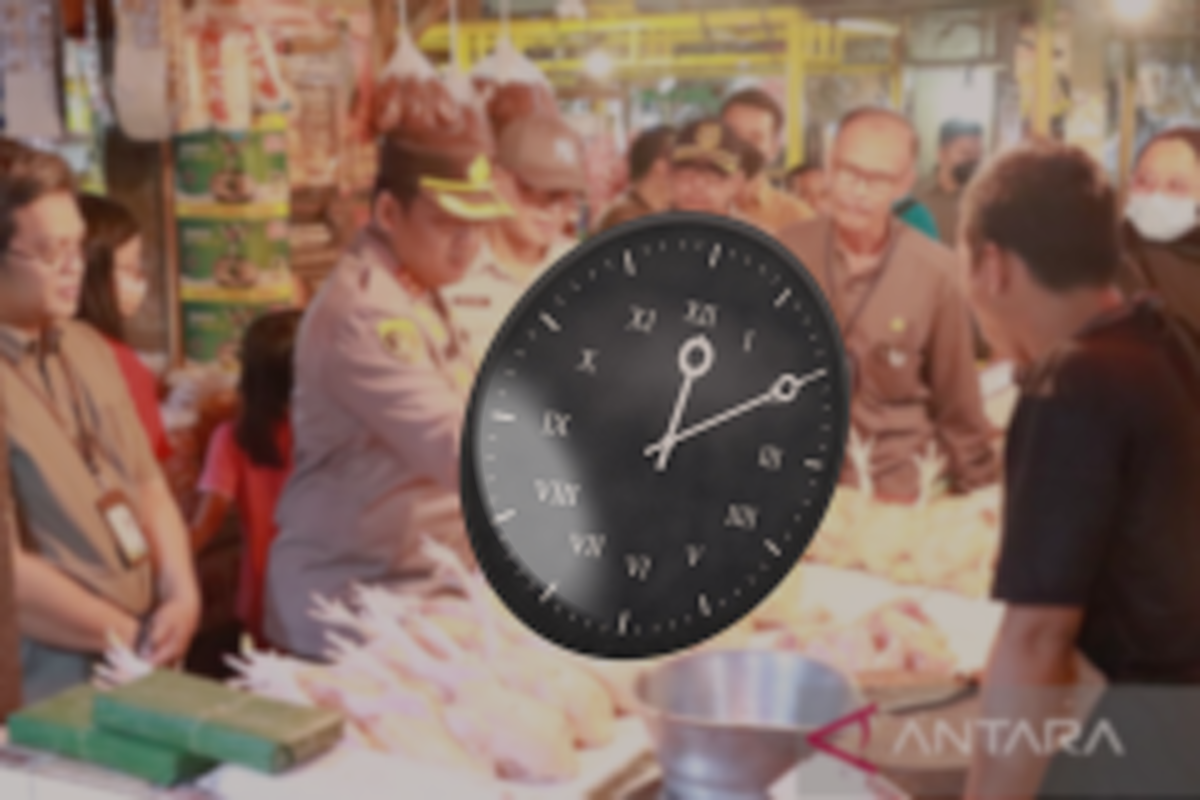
h=12 m=10
